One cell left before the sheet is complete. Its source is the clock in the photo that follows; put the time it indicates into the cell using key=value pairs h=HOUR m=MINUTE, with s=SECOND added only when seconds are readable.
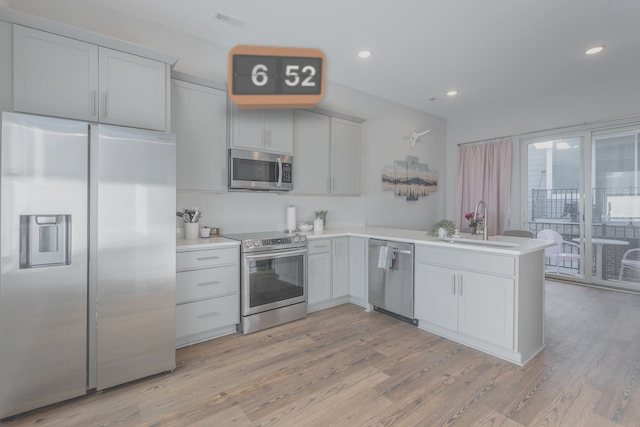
h=6 m=52
